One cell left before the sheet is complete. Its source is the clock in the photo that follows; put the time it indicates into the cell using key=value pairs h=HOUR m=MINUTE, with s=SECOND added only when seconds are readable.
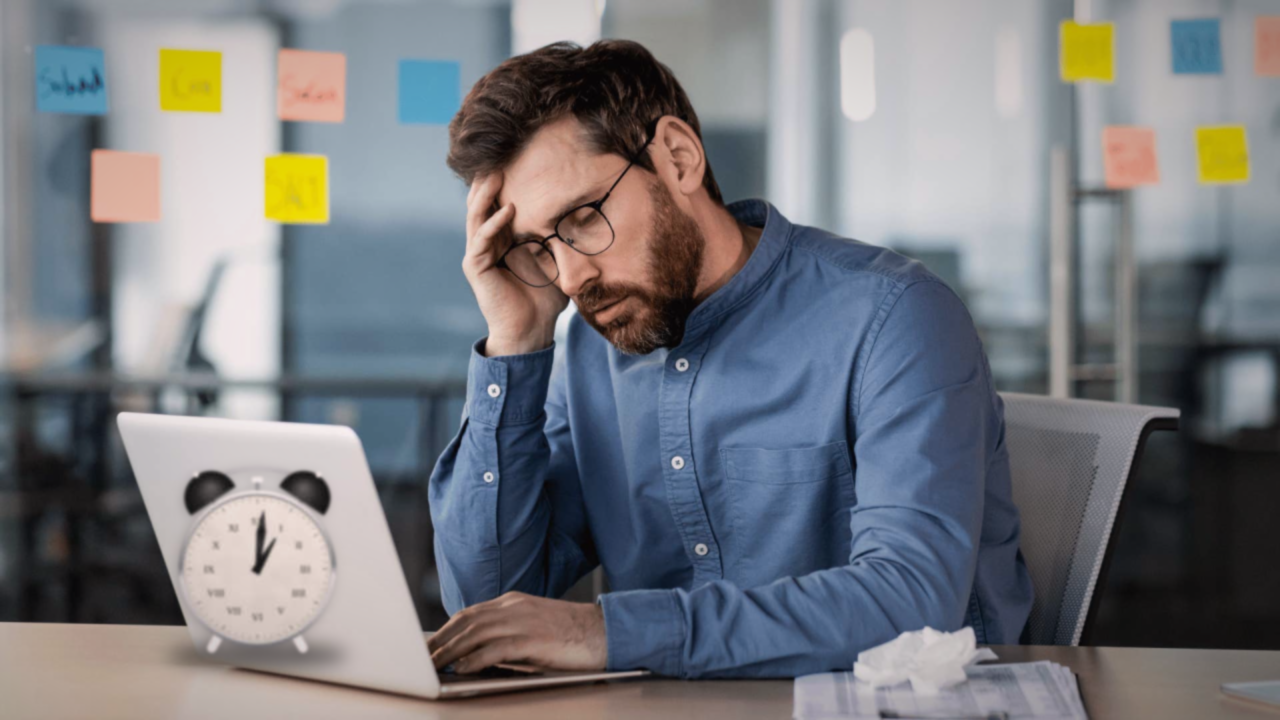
h=1 m=1
